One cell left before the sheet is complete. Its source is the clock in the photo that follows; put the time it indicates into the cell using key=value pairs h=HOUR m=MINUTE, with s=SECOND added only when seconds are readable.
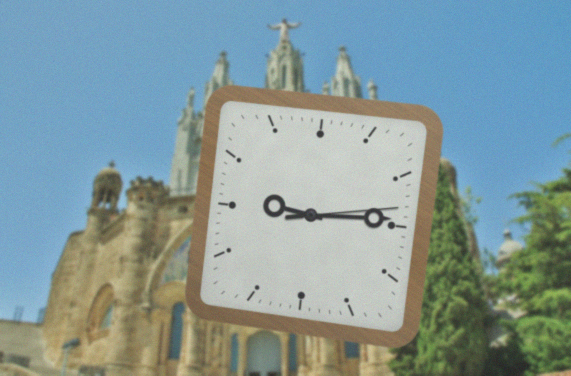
h=9 m=14 s=13
